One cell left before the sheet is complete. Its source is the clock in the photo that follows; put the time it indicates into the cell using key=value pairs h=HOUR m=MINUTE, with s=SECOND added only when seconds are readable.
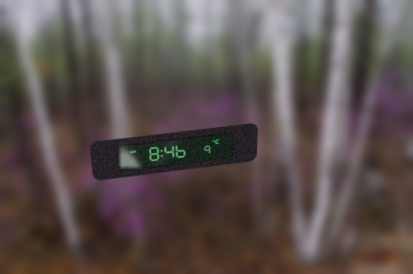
h=8 m=46
